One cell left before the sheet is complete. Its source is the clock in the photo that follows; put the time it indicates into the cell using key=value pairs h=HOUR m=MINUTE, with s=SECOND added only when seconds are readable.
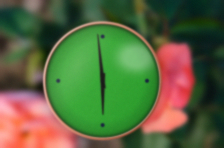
h=5 m=59
